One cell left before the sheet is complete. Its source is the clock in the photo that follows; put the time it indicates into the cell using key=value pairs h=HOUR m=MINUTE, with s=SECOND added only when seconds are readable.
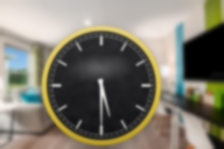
h=5 m=30
